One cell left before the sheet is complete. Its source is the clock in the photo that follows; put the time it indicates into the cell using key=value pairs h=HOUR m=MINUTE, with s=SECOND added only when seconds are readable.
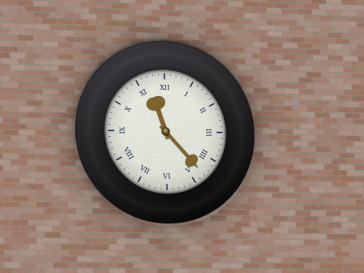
h=11 m=23
